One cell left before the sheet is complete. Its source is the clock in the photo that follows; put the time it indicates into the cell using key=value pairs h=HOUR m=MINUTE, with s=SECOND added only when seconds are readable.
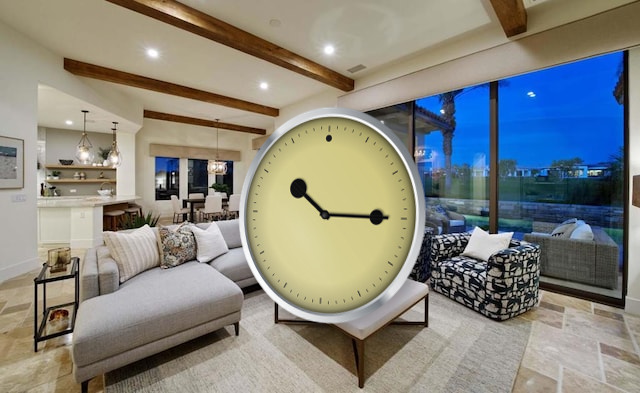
h=10 m=15
